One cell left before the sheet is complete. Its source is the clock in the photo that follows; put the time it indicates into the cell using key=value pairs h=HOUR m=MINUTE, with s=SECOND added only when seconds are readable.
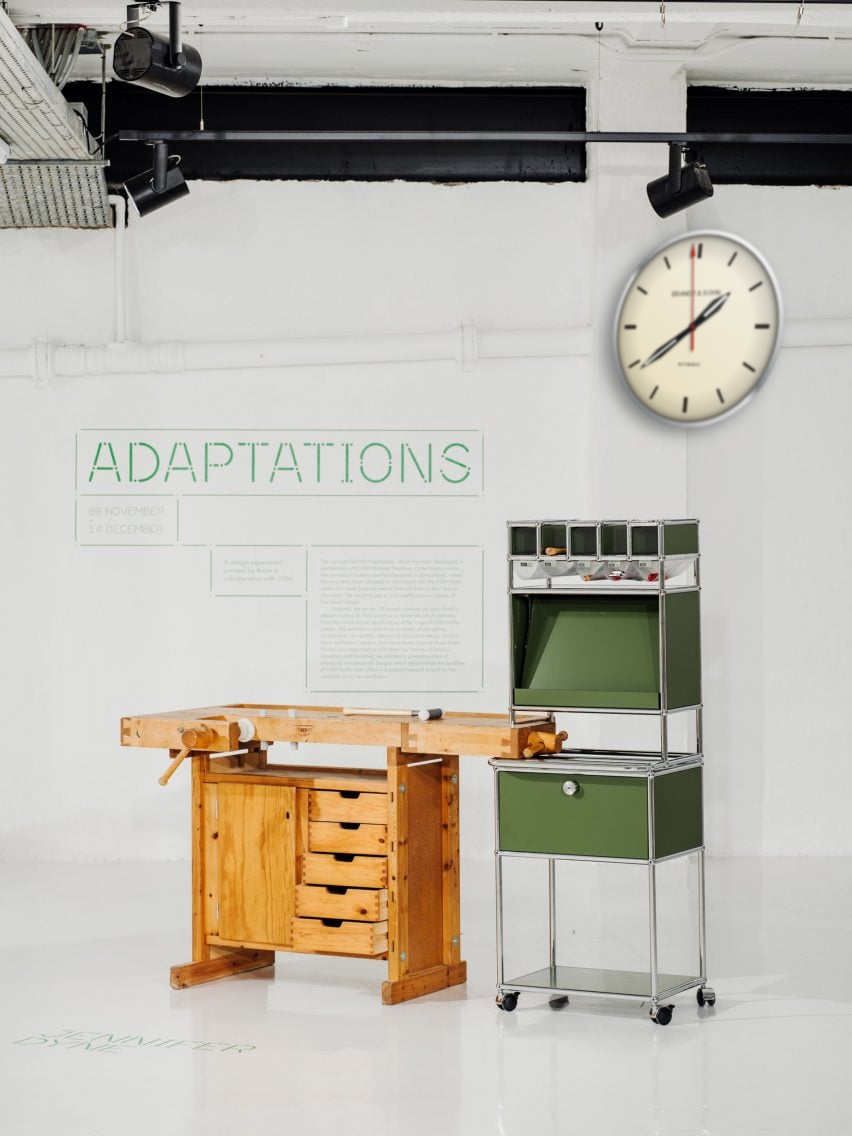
h=1 m=38 s=59
